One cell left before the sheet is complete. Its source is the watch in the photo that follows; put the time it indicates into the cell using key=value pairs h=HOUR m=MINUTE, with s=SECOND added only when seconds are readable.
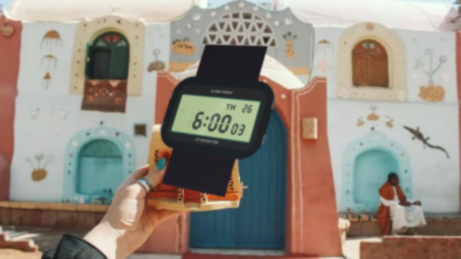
h=6 m=0 s=3
